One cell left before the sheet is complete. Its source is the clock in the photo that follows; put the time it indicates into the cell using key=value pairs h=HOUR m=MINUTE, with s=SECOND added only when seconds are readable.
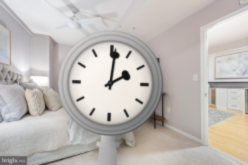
h=2 m=1
